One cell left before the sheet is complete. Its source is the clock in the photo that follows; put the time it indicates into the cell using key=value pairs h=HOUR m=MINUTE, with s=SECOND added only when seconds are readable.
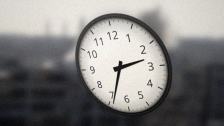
h=2 m=34
